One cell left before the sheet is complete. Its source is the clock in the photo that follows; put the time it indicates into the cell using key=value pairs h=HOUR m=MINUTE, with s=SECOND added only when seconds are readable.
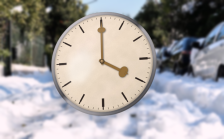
h=4 m=0
